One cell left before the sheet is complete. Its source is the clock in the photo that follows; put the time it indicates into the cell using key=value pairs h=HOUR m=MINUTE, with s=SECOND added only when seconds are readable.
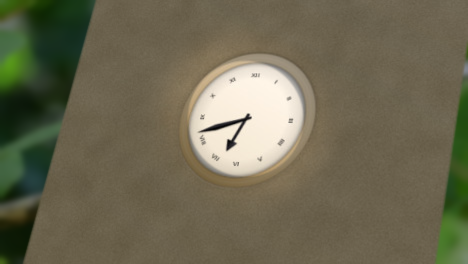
h=6 m=42
